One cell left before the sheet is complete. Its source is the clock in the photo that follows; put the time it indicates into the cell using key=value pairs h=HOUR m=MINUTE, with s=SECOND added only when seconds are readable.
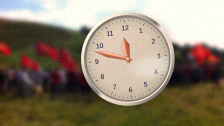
h=11 m=48
